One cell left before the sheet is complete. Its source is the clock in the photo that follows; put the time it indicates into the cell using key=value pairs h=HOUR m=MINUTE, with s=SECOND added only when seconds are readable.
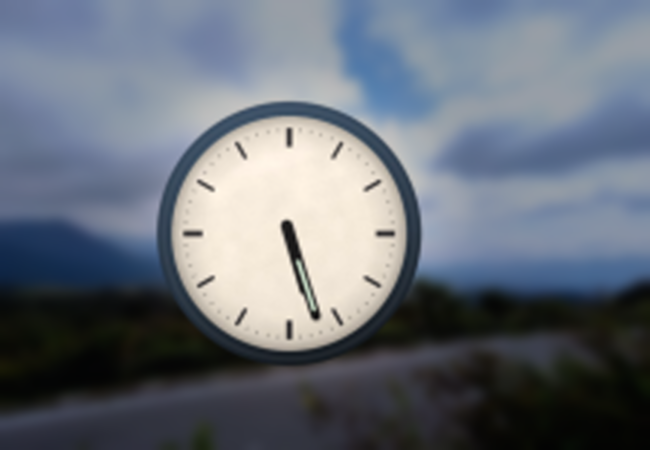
h=5 m=27
